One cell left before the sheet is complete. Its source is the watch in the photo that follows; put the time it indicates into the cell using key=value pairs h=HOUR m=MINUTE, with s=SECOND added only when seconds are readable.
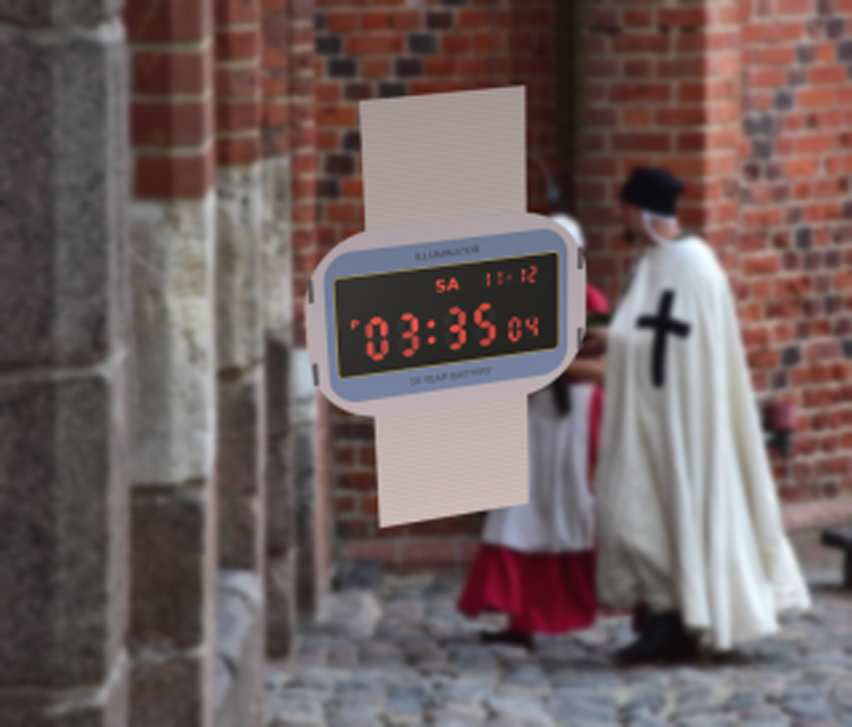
h=3 m=35 s=4
